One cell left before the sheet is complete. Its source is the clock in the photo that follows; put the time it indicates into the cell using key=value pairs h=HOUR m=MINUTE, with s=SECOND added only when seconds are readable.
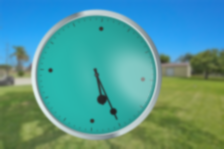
h=5 m=25
